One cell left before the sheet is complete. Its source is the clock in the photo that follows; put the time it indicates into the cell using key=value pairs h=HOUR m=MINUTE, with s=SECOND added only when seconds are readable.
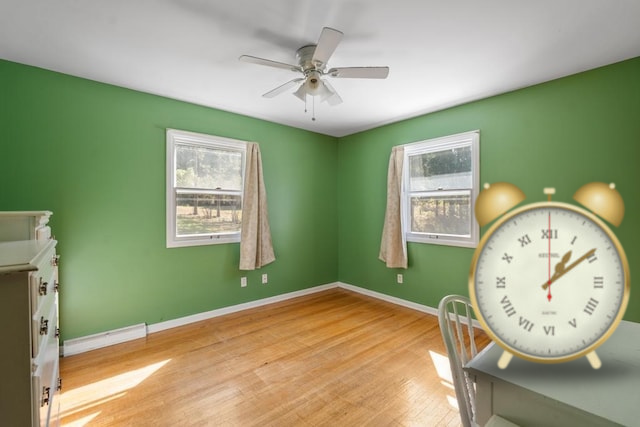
h=1 m=9 s=0
